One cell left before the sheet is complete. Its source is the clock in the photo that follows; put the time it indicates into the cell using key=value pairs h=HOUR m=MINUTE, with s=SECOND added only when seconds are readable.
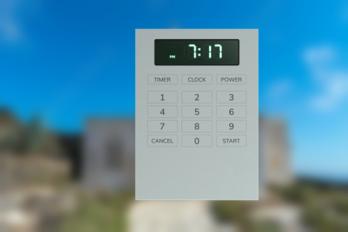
h=7 m=17
